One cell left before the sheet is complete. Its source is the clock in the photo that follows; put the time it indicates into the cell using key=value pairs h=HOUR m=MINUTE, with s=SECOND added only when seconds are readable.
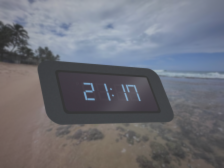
h=21 m=17
